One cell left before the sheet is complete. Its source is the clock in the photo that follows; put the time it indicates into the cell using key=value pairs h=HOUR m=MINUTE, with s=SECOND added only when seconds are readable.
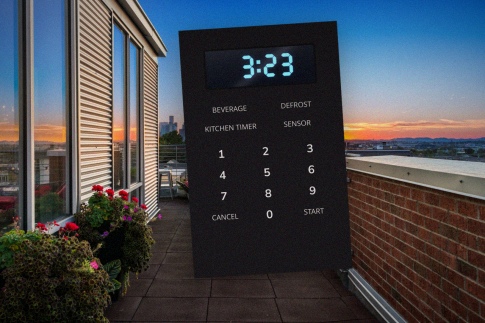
h=3 m=23
